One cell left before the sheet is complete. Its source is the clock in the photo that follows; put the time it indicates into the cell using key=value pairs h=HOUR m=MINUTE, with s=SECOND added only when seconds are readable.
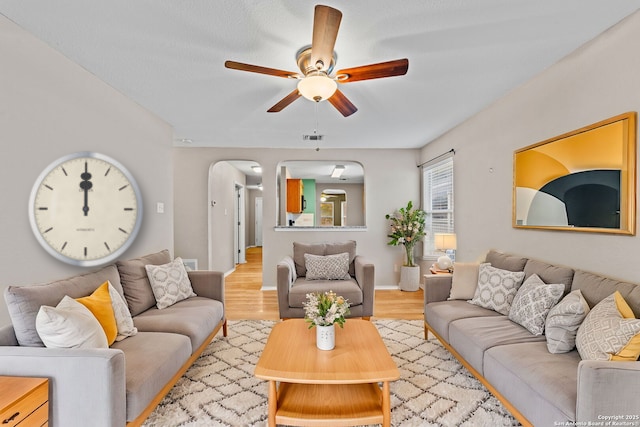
h=12 m=0
